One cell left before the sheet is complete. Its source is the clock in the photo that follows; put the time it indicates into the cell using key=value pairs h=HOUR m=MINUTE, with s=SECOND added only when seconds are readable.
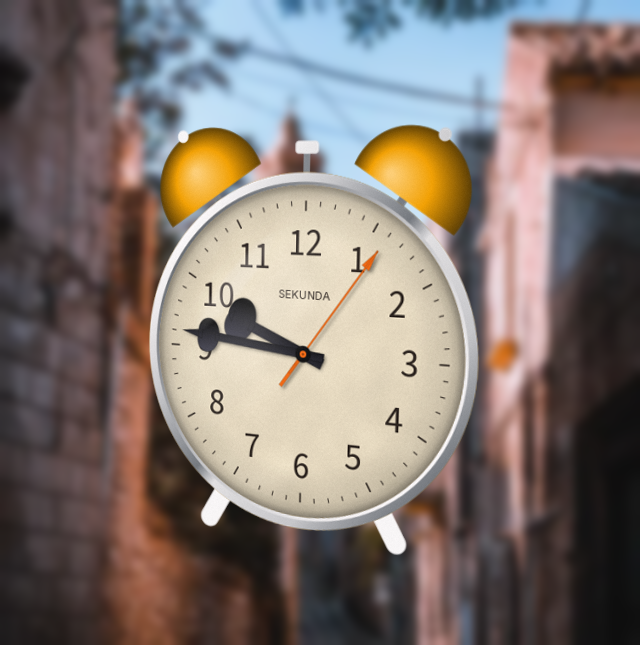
h=9 m=46 s=6
